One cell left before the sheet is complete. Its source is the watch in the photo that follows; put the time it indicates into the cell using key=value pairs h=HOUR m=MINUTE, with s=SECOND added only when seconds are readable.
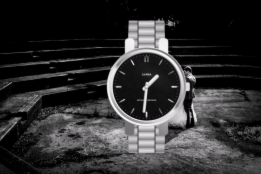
h=1 m=31
